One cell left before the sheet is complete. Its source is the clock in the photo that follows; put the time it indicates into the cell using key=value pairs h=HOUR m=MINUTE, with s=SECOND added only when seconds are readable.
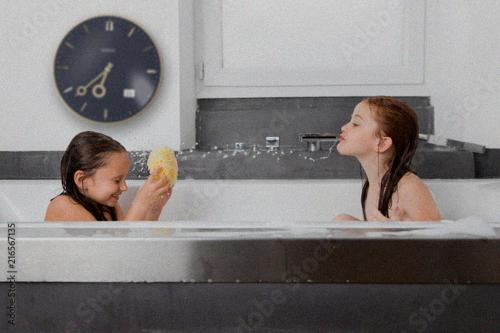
h=6 m=38
